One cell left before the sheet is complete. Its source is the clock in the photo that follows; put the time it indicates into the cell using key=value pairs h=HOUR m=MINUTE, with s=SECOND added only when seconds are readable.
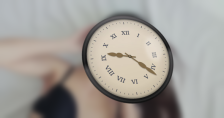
h=9 m=22
